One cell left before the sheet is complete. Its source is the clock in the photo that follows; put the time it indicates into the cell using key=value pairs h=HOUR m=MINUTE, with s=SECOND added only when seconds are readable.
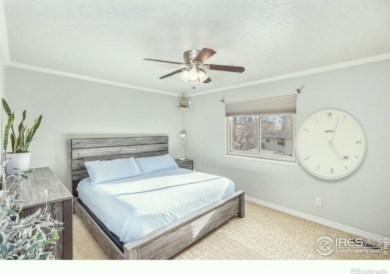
h=5 m=3
